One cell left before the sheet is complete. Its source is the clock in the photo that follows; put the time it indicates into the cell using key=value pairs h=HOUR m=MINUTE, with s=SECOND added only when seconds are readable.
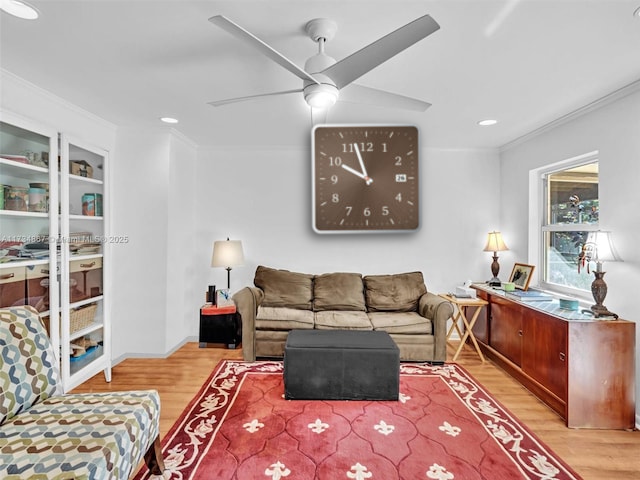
h=9 m=57
